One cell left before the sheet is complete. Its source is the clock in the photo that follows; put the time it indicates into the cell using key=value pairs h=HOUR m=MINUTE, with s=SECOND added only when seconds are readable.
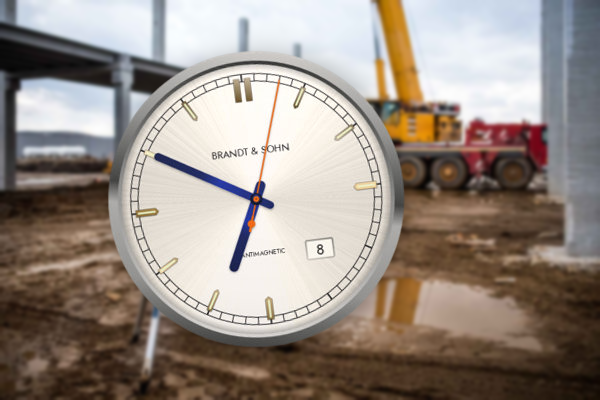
h=6 m=50 s=3
